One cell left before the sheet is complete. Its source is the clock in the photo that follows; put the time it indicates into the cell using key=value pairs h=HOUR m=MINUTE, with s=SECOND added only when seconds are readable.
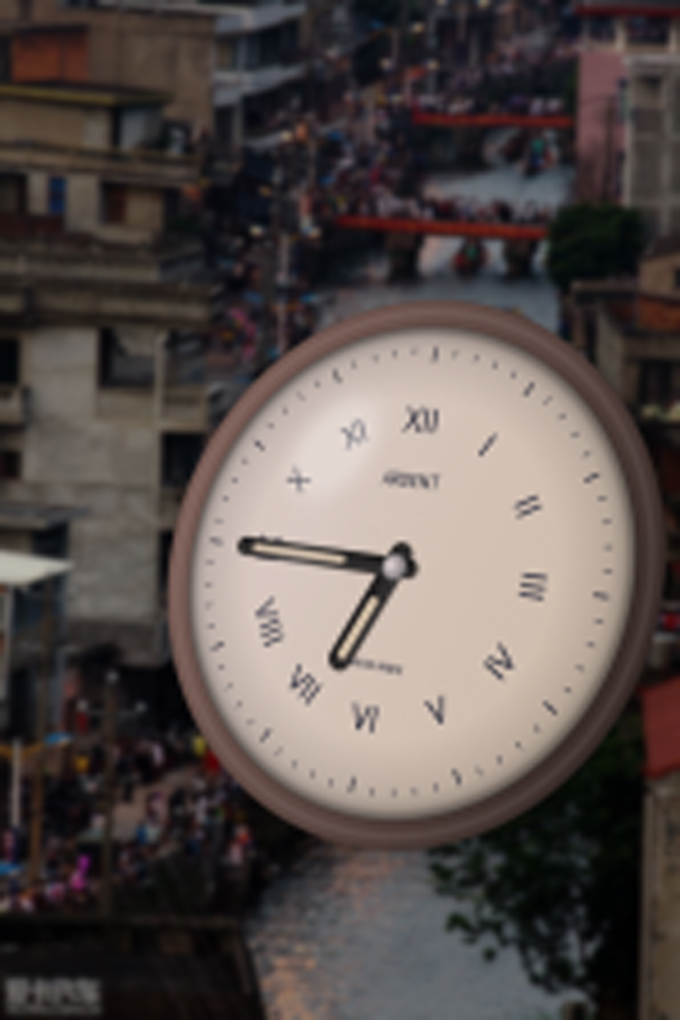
h=6 m=45
